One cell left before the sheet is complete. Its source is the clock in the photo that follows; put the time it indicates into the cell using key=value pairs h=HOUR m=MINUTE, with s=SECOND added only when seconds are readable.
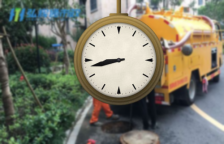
h=8 m=43
